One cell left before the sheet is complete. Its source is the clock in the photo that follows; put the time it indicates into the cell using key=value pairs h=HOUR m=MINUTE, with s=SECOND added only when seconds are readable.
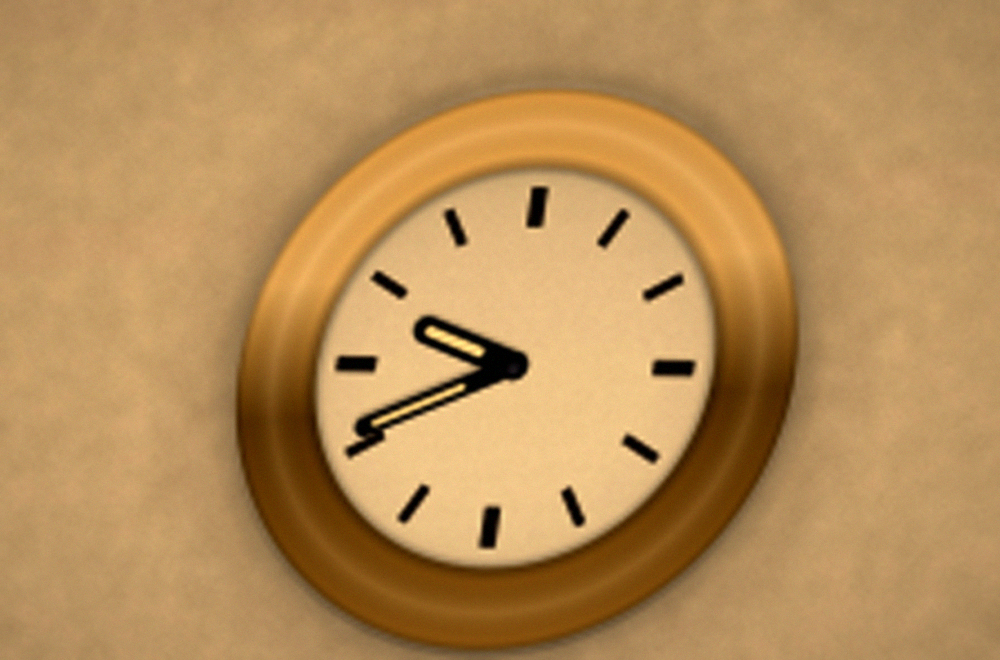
h=9 m=41
